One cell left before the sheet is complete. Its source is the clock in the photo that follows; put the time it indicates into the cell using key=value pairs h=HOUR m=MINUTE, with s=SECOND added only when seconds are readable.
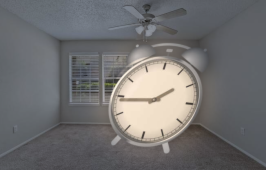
h=1 m=44
